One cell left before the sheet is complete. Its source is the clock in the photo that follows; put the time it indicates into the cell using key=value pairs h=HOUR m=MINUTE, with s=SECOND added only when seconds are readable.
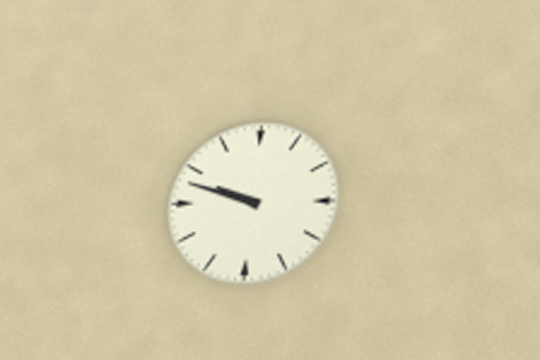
h=9 m=48
